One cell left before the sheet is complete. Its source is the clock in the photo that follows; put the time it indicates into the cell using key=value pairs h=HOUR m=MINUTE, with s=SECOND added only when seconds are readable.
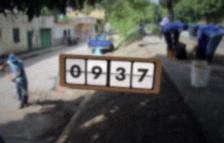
h=9 m=37
